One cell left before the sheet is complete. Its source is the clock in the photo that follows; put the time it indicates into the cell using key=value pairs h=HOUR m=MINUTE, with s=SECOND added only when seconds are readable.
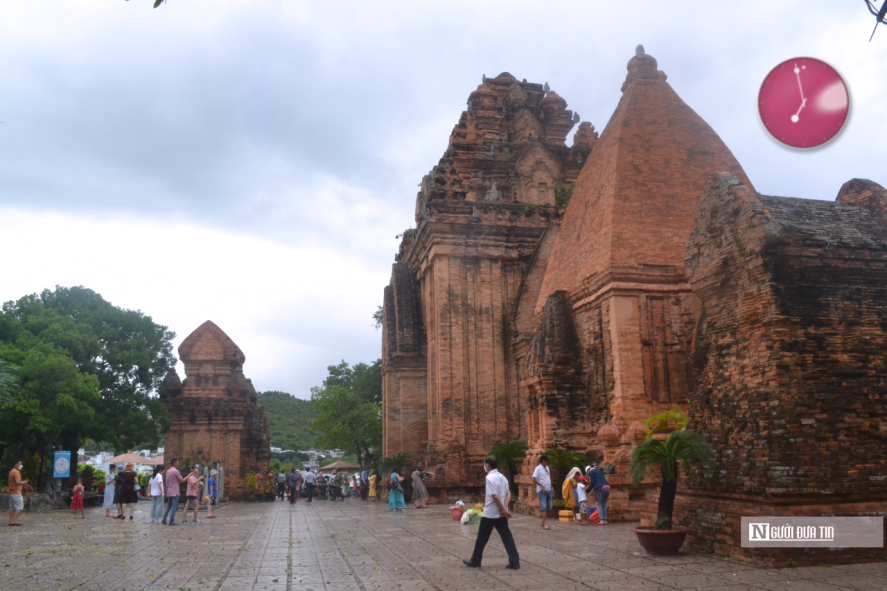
h=6 m=58
